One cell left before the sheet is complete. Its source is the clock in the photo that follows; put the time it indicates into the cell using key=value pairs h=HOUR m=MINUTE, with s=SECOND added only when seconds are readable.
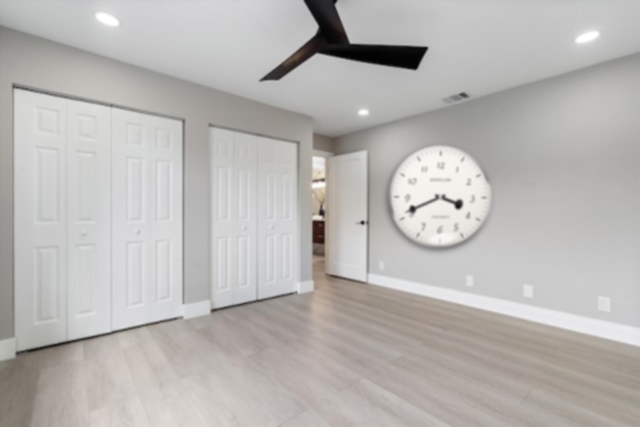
h=3 m=41
